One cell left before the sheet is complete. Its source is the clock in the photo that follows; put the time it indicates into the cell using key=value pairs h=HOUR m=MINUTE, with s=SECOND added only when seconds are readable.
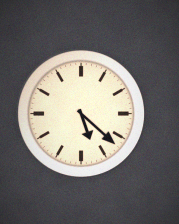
h=5 m=22
